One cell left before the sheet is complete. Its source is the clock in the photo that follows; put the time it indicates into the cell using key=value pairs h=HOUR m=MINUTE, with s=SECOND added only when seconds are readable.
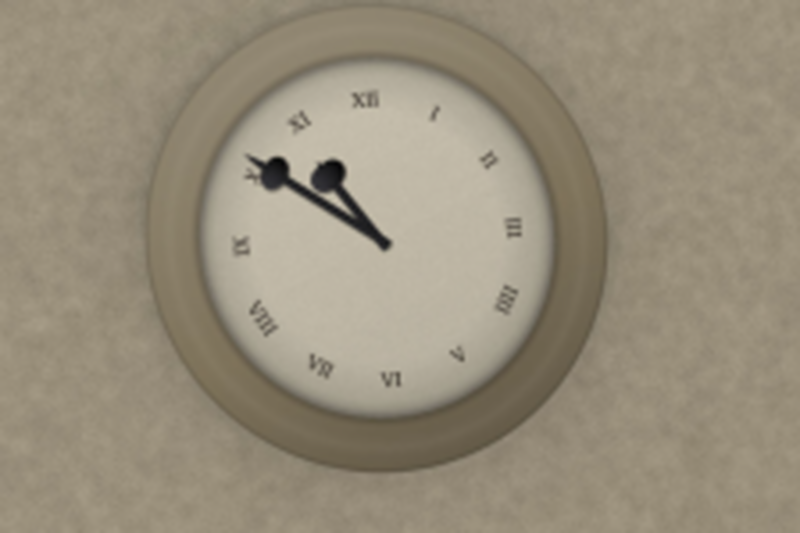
h=10 m=51
